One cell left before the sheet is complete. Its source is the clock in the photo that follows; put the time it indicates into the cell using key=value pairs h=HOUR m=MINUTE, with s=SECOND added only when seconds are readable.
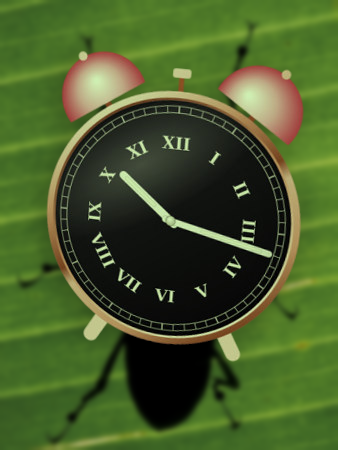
h=10 m=17
